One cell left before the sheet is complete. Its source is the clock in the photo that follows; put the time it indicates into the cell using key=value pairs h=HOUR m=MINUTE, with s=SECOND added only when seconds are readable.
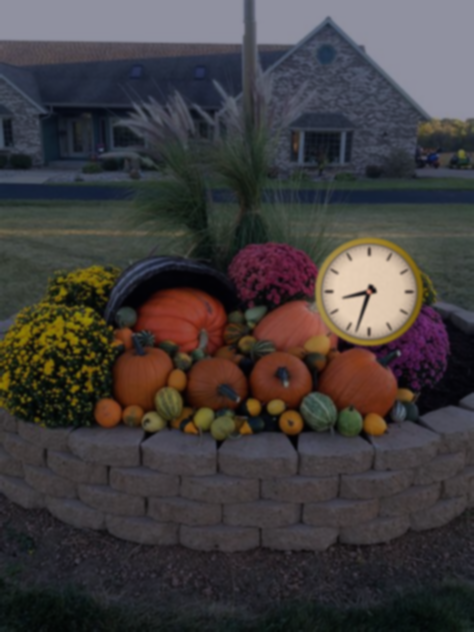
h=8 m=33
